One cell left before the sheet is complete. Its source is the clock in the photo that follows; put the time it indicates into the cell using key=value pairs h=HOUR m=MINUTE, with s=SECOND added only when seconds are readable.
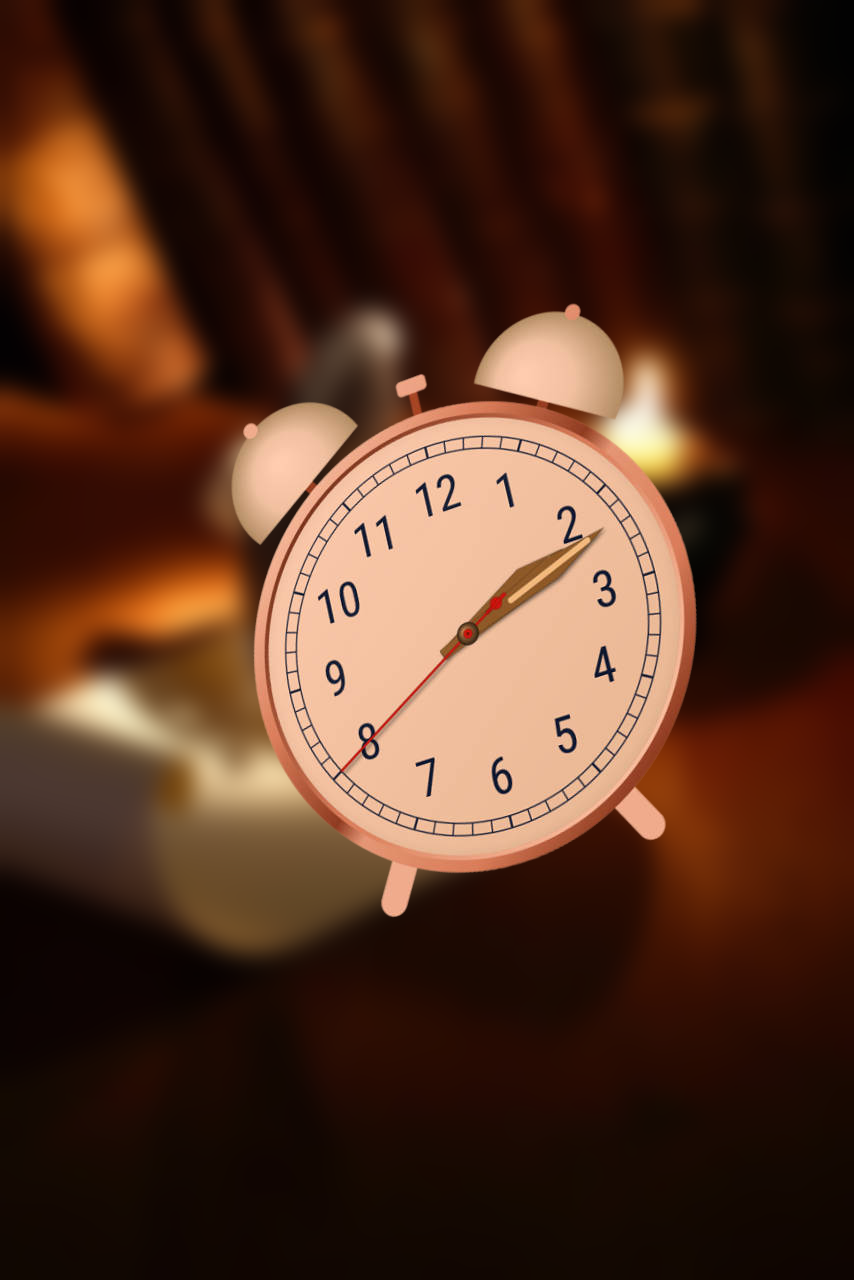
h=2 m=11 s=40
